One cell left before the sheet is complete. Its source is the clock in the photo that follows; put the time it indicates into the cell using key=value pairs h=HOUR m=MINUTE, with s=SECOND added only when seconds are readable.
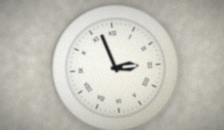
h=2 m=57
